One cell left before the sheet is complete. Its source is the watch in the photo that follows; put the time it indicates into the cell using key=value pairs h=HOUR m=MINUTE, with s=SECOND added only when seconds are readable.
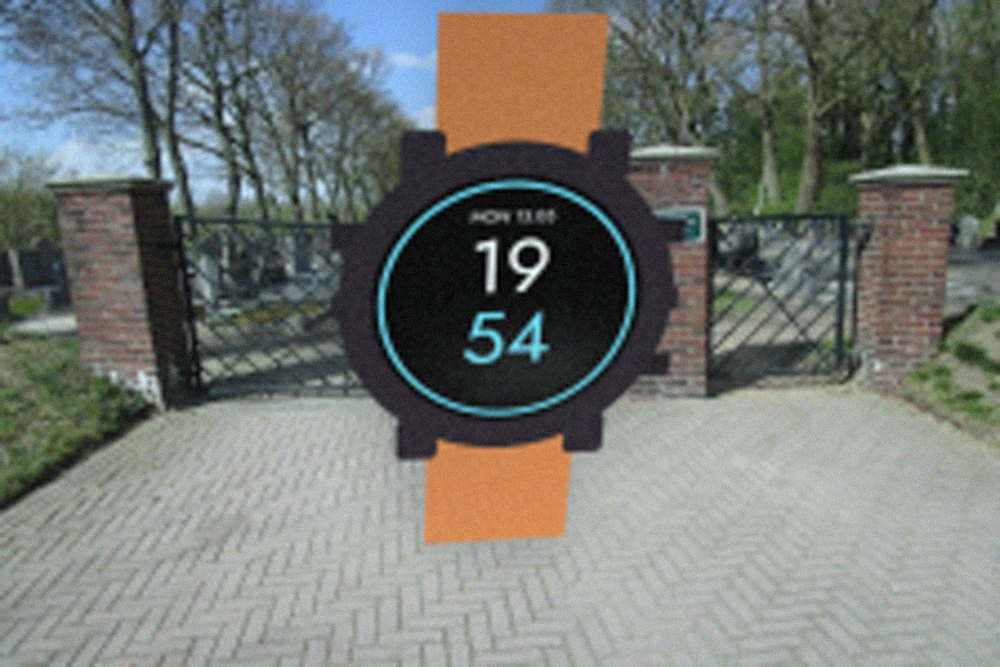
h=19 m=54
